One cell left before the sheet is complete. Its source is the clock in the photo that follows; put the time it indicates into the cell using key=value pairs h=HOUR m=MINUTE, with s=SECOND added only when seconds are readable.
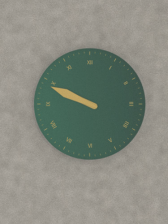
h=9 m=49
